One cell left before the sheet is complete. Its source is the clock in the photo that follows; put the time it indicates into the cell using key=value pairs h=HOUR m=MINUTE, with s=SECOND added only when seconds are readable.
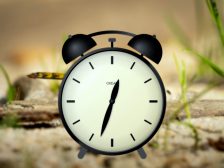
h=12 m=33
